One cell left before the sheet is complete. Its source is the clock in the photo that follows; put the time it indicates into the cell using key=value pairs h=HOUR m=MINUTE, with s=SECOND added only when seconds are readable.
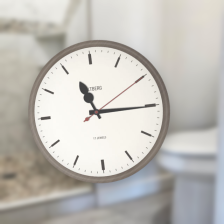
h=11 m=15 s=10
